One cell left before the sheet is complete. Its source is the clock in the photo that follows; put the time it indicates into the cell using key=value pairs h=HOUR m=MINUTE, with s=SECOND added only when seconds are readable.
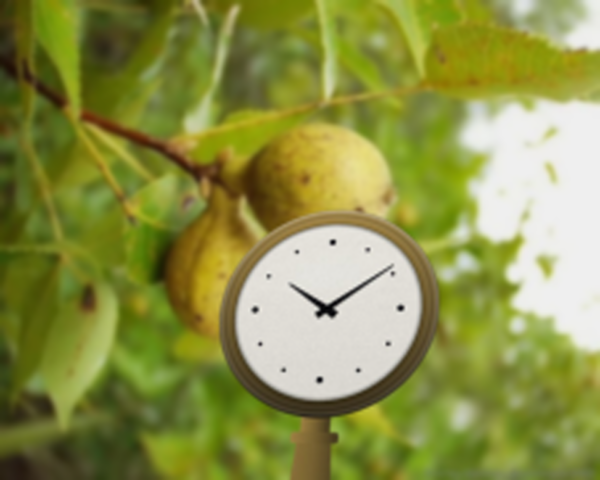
h=10 m=9
